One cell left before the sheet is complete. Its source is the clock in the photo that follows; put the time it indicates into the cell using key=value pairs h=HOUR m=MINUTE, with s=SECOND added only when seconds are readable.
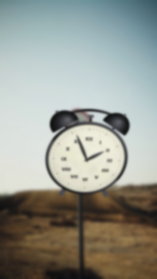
h=1 m=56
